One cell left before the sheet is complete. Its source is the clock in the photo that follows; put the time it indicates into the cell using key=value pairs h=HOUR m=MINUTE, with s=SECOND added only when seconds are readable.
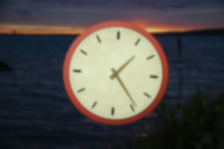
h=1 m=24
